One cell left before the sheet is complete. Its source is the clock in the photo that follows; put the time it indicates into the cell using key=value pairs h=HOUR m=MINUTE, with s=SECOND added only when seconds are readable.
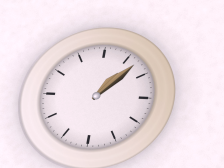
h=1 m=7
